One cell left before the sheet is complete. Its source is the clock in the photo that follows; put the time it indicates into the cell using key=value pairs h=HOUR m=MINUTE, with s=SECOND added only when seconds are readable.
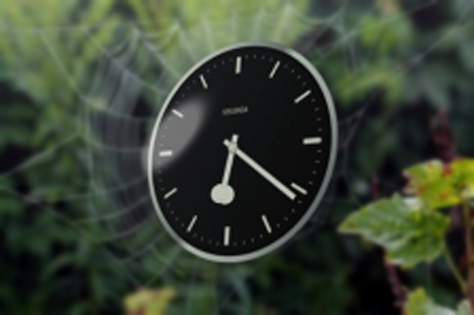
h=6 m=21
